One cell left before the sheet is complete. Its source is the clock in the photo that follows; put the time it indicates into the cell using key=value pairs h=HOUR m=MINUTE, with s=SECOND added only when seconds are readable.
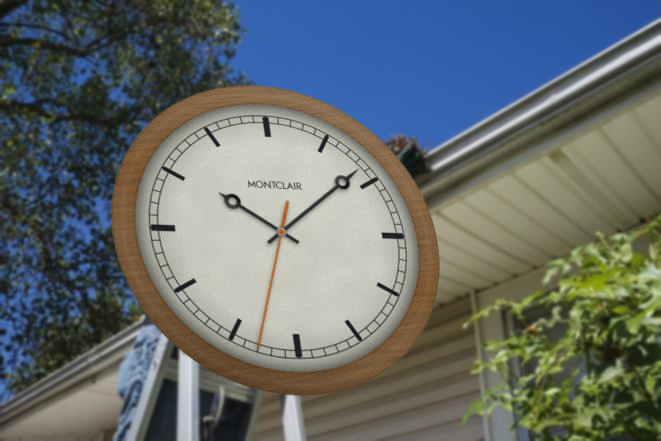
h=10 m=8 s=33
